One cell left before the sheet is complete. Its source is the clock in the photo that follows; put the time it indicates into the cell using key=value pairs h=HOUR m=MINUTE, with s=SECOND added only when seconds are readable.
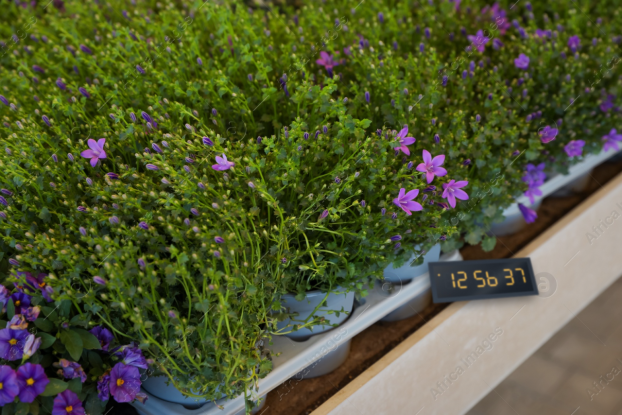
h=12 m=56 s=37
